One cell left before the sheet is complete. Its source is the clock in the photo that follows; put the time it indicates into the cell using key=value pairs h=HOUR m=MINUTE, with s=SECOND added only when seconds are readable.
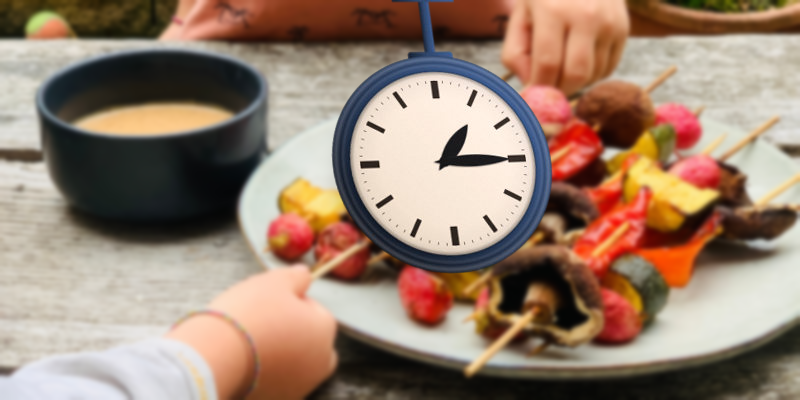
h=1 m=15
